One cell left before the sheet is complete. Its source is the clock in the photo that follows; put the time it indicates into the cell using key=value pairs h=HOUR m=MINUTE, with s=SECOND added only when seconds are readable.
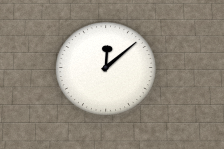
h=12 m=8
